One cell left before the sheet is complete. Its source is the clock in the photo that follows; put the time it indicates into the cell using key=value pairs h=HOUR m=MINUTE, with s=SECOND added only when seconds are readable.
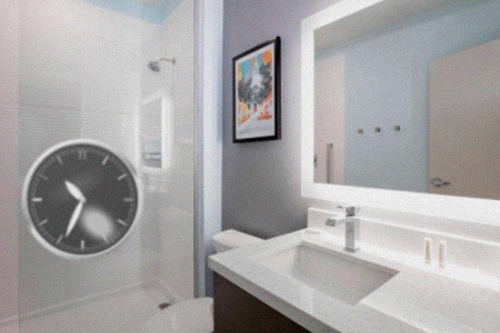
h=10 m=34
